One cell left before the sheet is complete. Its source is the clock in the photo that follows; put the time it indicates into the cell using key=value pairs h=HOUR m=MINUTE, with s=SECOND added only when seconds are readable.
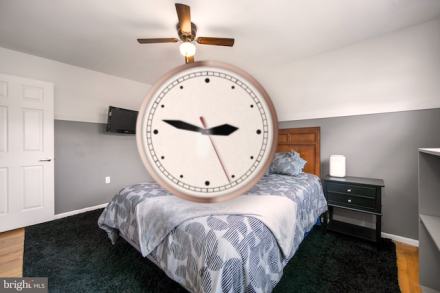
h=2 m=47 s=26
